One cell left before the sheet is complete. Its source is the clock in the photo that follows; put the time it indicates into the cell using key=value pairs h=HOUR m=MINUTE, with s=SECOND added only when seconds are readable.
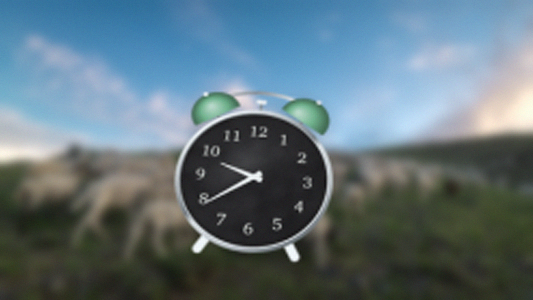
h=9 m=39
